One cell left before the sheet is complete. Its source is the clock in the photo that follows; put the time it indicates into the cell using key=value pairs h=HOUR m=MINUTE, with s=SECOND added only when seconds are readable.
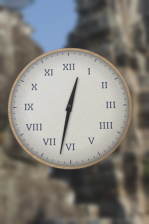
h=12 m=32
